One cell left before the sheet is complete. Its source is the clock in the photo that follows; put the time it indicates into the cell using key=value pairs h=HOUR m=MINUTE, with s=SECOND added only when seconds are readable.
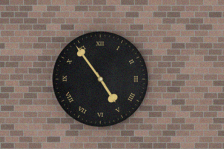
h=4 m=54
